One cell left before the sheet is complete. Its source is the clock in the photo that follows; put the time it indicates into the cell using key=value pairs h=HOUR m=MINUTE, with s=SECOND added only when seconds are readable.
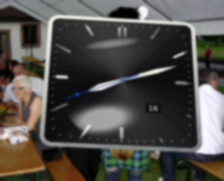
h=8 m=11 s=41
